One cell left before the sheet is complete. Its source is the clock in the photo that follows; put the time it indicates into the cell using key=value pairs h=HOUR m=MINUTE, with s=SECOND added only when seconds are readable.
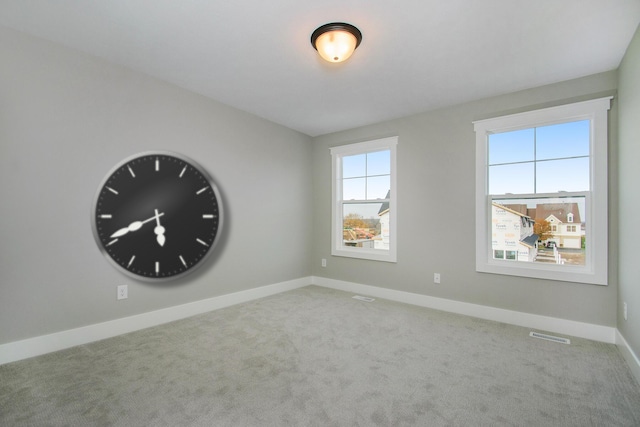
h=5 m=41
